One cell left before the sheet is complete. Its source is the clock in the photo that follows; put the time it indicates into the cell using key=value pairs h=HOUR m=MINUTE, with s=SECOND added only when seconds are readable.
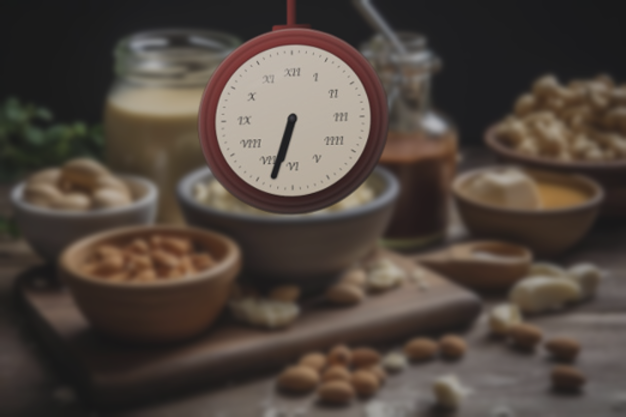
h=6 m=33
